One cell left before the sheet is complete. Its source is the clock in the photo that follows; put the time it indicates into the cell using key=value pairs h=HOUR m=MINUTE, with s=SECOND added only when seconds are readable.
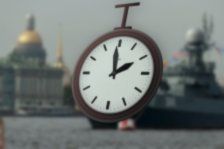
h=1 m=59
